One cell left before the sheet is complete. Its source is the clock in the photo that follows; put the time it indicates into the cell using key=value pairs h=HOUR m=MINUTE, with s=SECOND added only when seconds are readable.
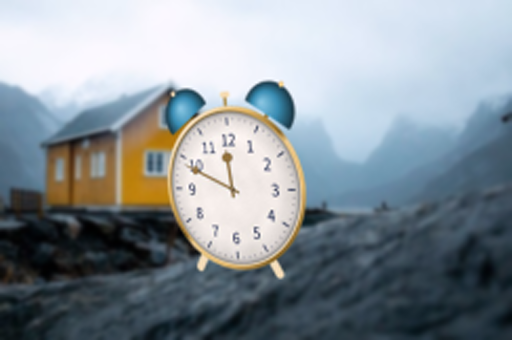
h=11 m=49
